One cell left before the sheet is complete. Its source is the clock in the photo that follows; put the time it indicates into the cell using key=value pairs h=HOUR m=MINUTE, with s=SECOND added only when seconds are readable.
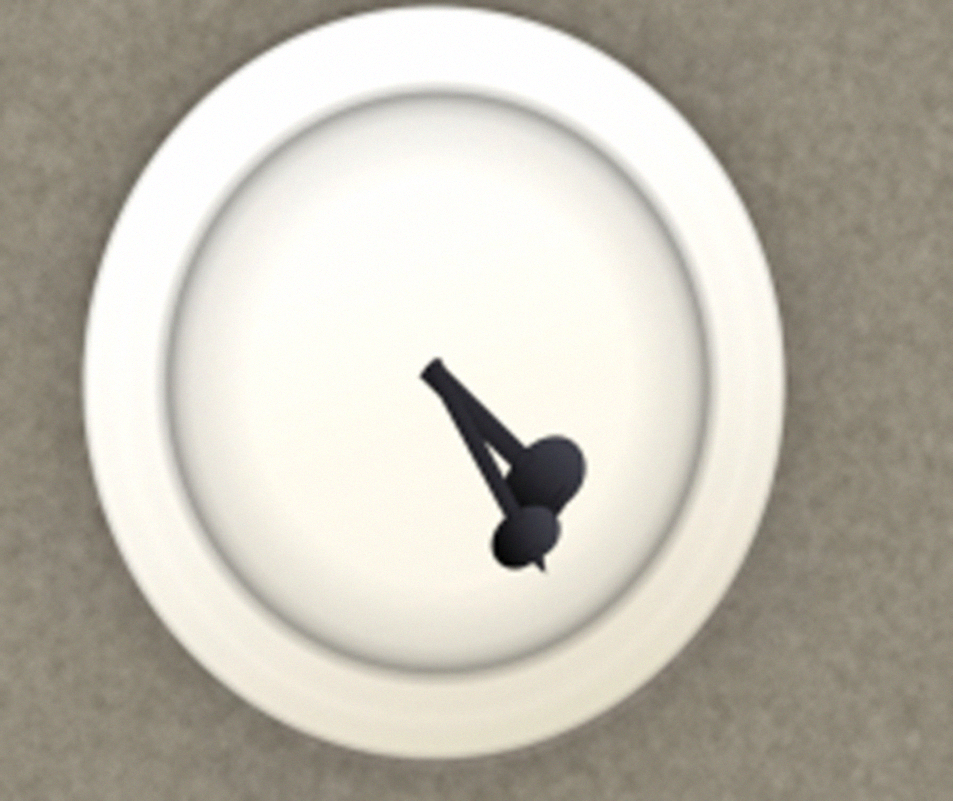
h=4 m=25
